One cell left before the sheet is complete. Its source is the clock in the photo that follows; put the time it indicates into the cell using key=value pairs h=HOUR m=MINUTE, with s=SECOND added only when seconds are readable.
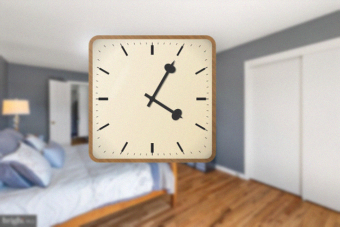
h=4 m=5
